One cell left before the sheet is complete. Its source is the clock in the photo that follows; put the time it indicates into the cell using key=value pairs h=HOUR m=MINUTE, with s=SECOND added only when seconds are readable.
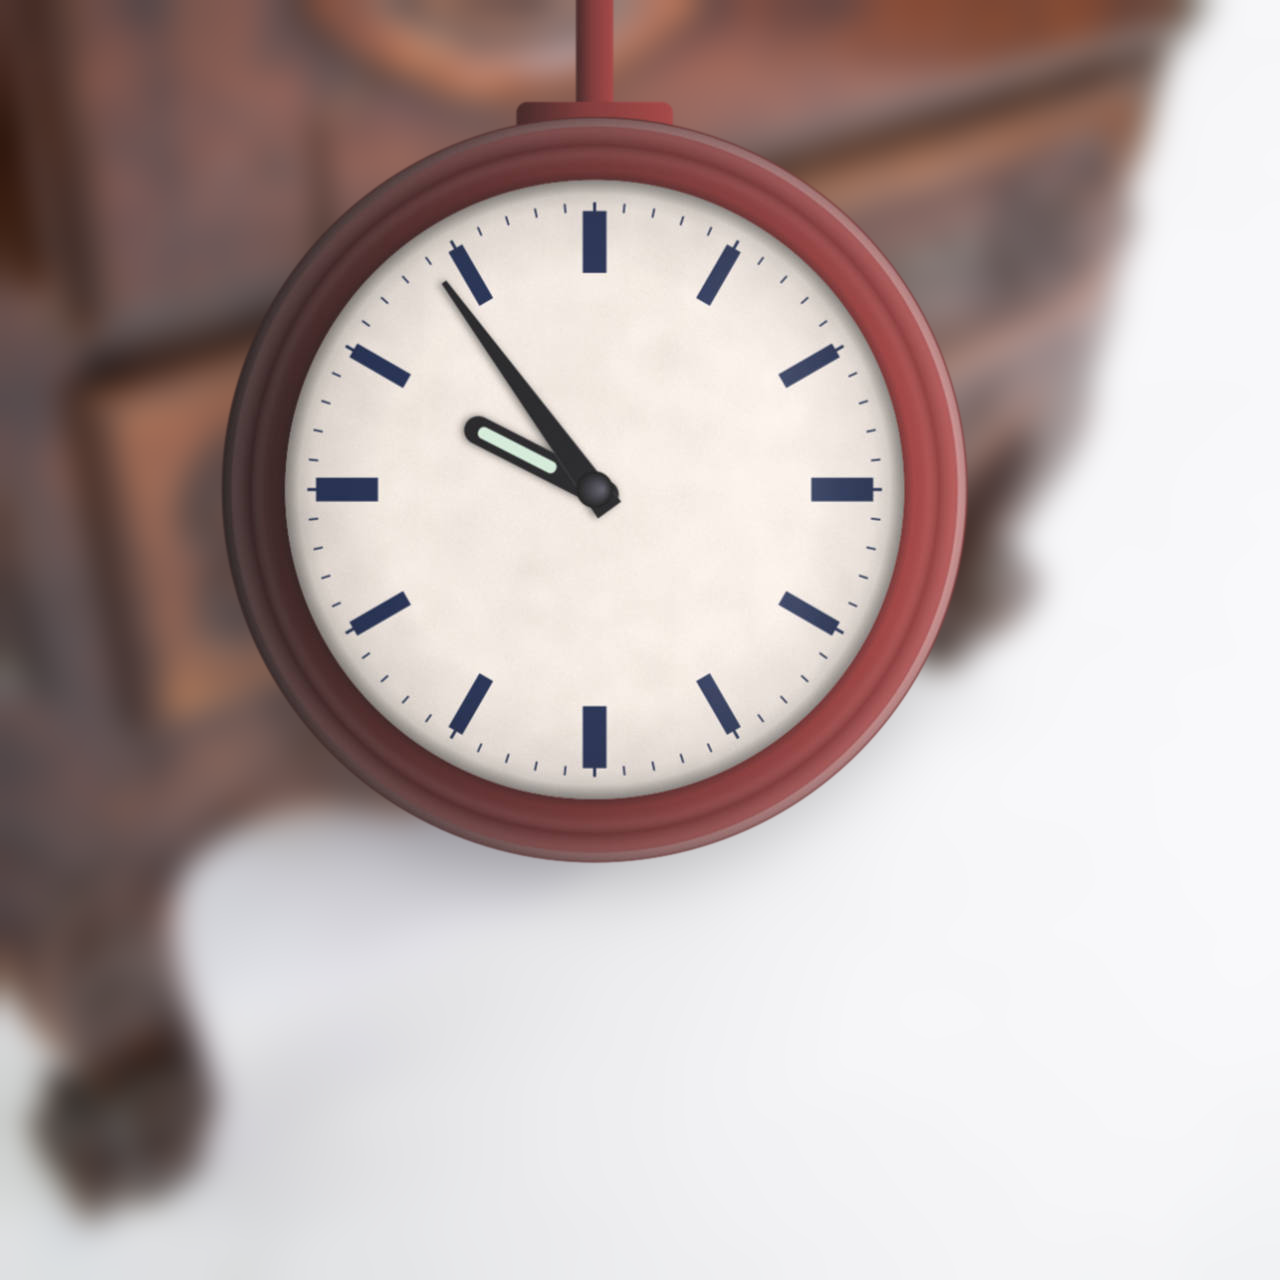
h=9 m=54
